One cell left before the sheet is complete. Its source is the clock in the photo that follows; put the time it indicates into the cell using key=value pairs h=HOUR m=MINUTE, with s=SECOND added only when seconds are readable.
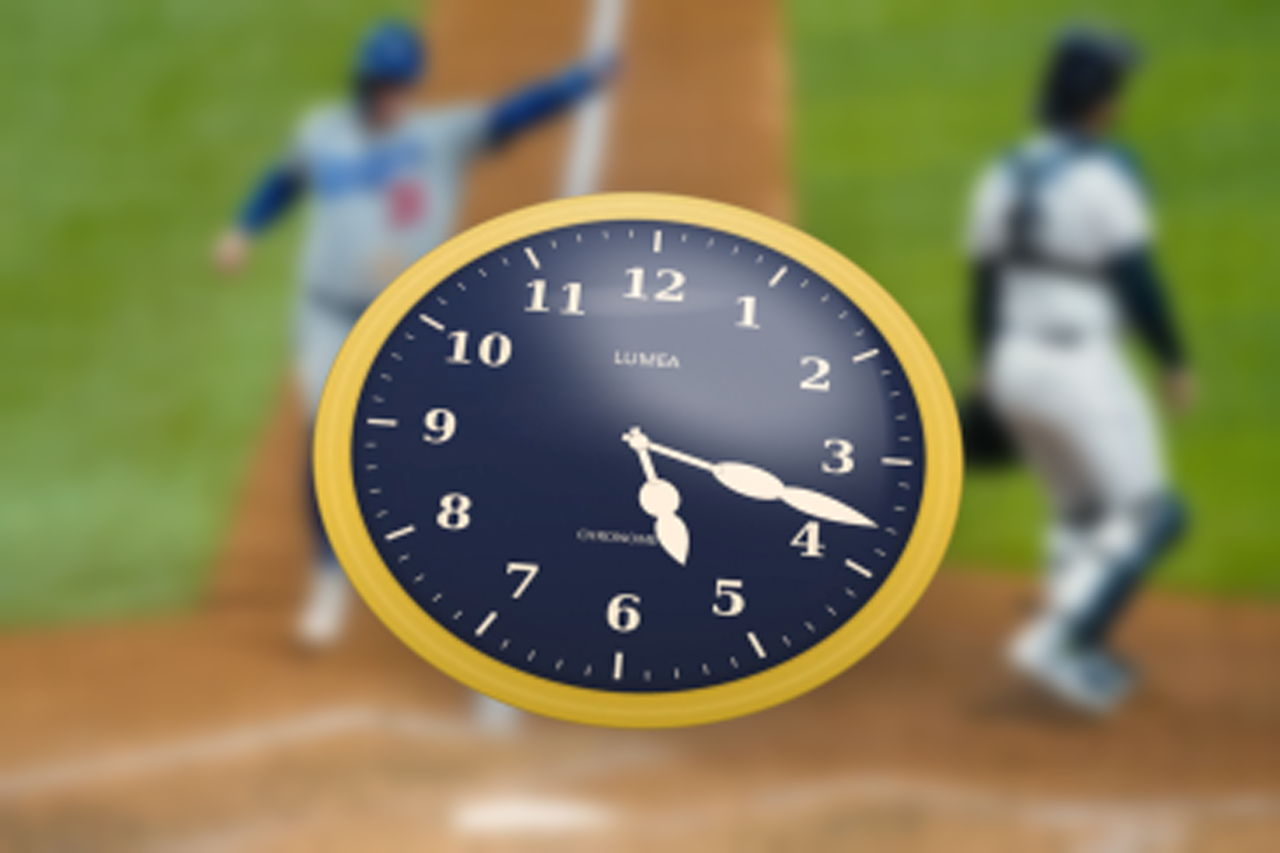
h=5 m=18
